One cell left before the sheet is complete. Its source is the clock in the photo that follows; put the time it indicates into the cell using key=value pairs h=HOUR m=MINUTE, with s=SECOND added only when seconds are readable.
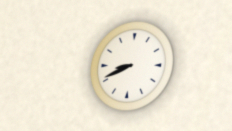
h=8 m=41
